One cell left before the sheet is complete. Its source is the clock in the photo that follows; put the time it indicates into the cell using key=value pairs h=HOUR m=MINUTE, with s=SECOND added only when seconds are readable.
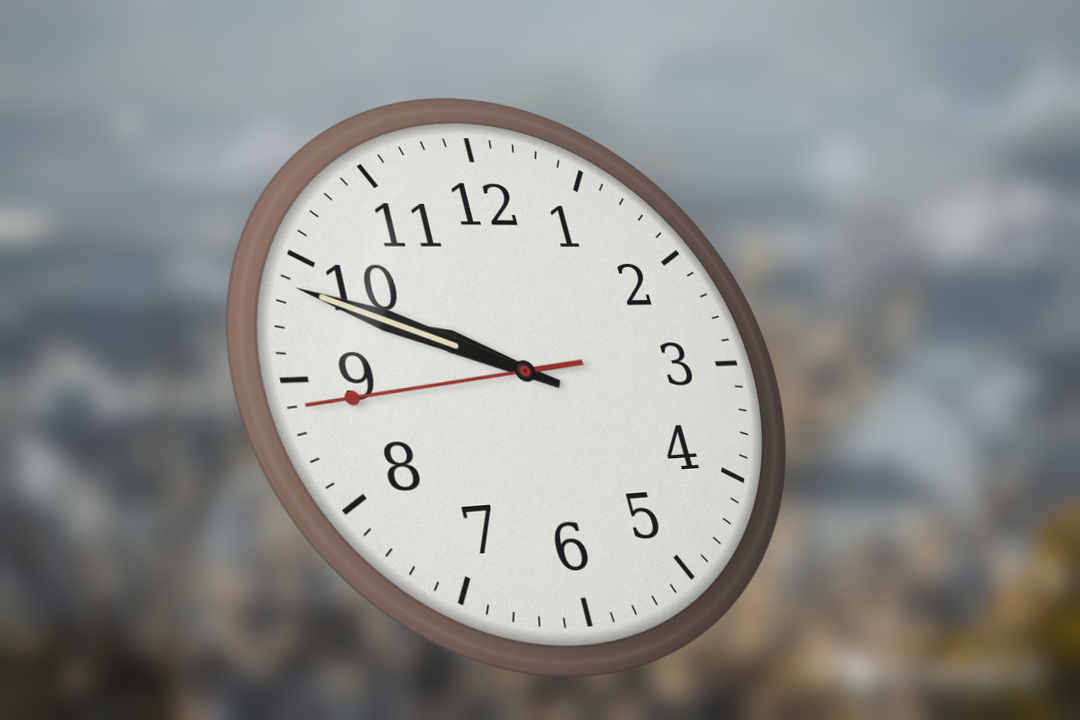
h=9 m=48 s=44
